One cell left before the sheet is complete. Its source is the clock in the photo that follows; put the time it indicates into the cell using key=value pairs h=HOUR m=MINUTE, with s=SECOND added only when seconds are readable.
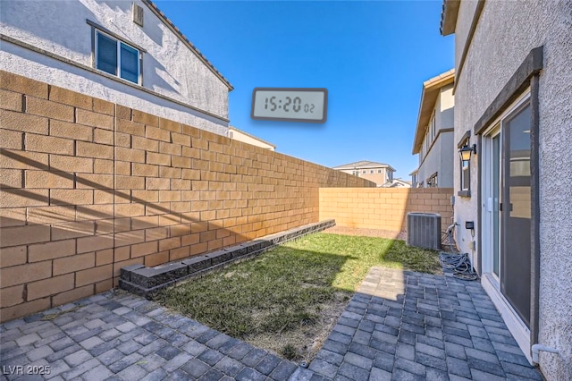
h=15 m=20 s=2
